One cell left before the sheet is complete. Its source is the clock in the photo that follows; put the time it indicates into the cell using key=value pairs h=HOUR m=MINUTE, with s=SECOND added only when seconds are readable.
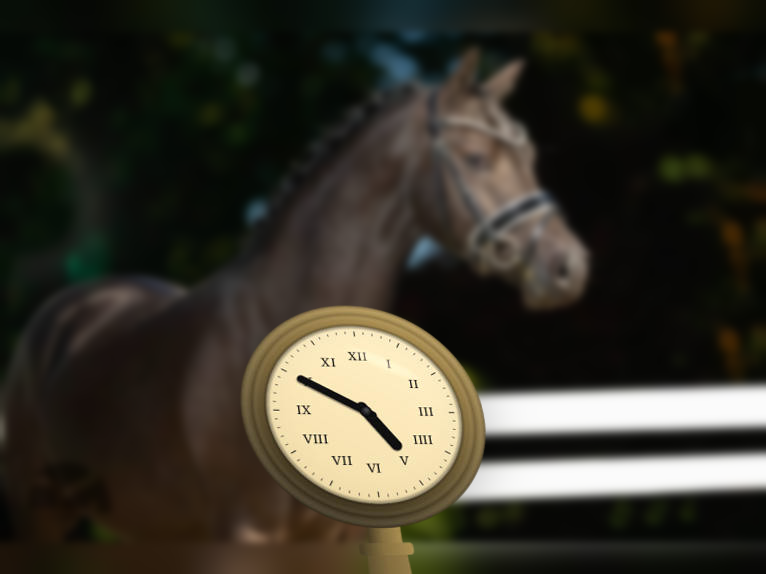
h=4 m=50
